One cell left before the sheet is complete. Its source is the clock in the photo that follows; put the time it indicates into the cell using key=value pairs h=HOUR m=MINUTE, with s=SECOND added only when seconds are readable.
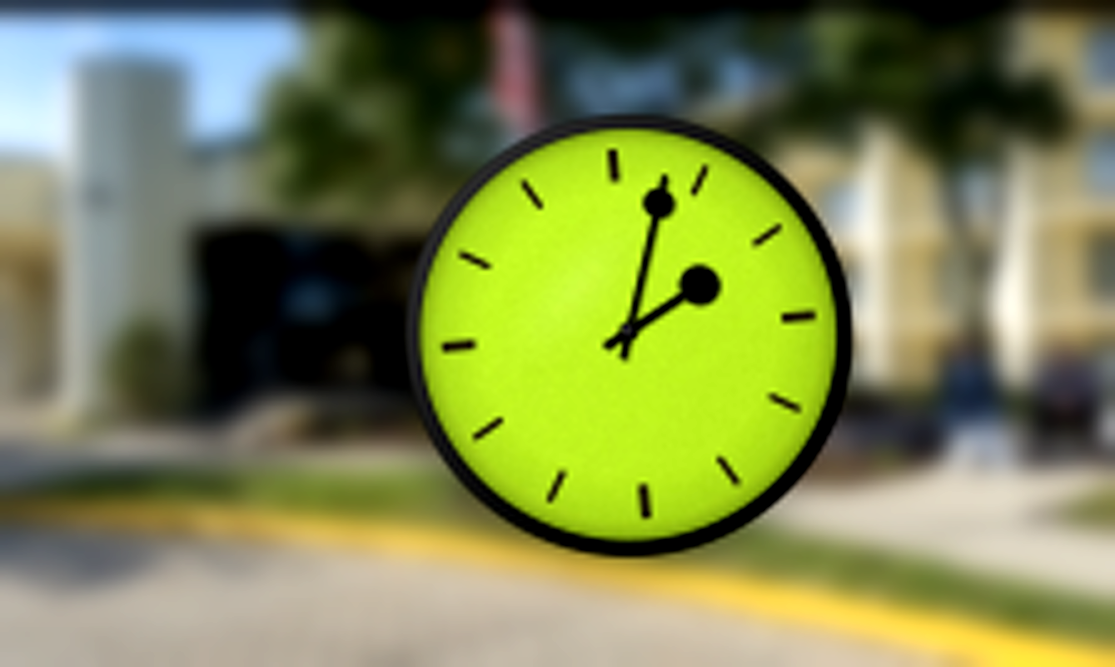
h=2 m=3
